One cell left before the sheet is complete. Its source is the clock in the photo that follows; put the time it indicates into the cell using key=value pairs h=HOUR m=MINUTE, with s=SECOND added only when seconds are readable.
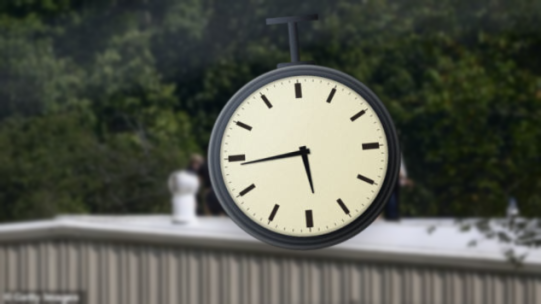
h=5 m=44
